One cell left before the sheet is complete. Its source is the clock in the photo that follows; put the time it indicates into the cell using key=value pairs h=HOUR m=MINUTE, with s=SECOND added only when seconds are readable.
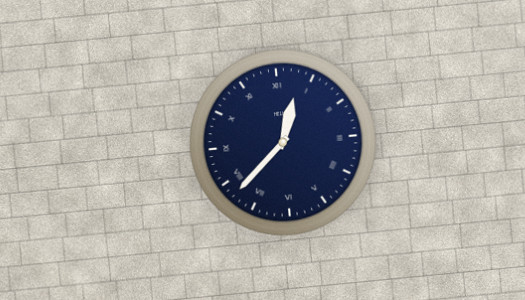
h=12 m=38
